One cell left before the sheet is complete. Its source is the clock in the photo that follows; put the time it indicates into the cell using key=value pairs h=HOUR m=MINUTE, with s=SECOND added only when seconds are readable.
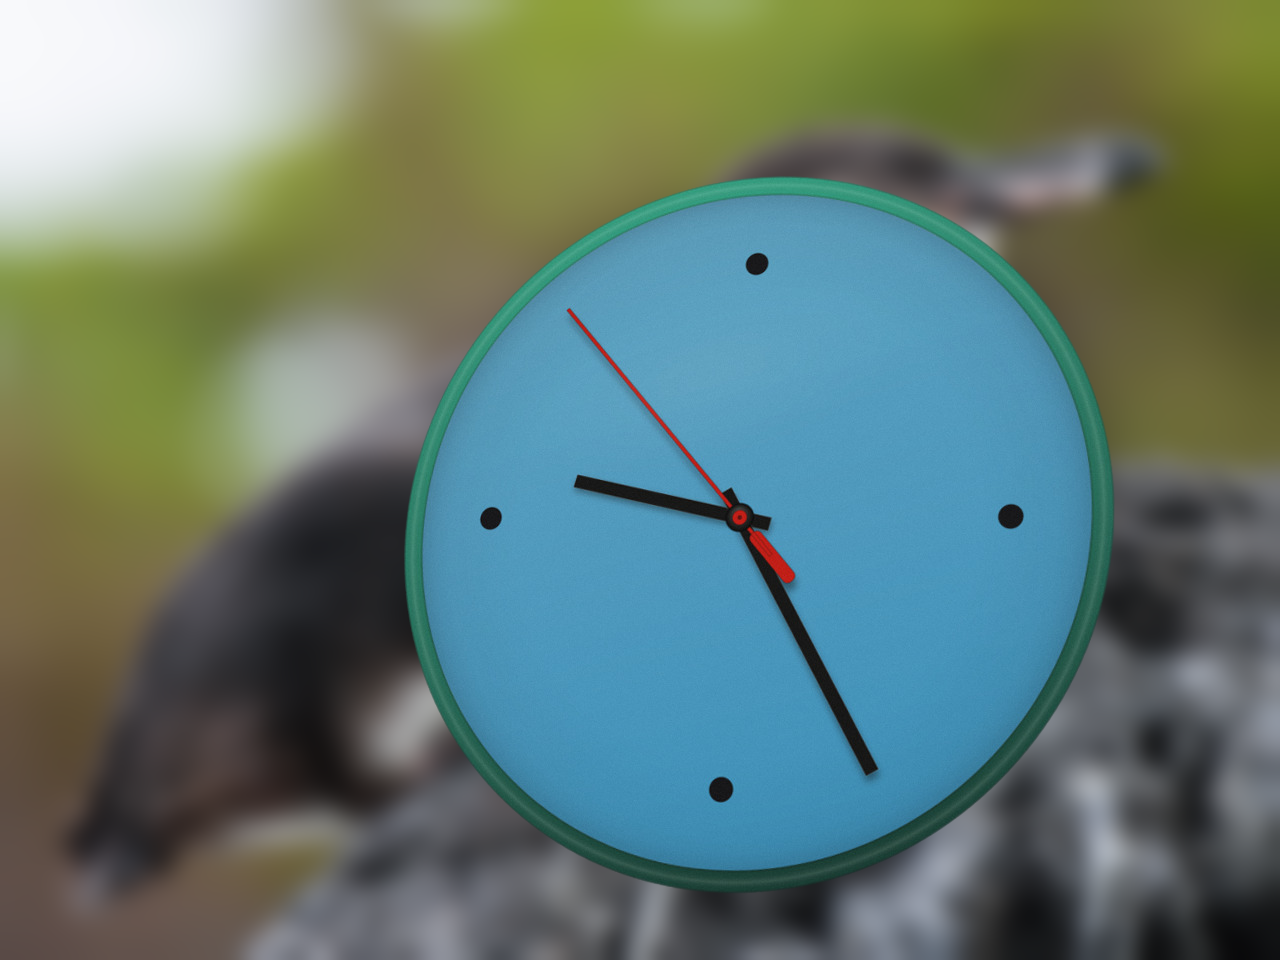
h=9 m=24 s=53
